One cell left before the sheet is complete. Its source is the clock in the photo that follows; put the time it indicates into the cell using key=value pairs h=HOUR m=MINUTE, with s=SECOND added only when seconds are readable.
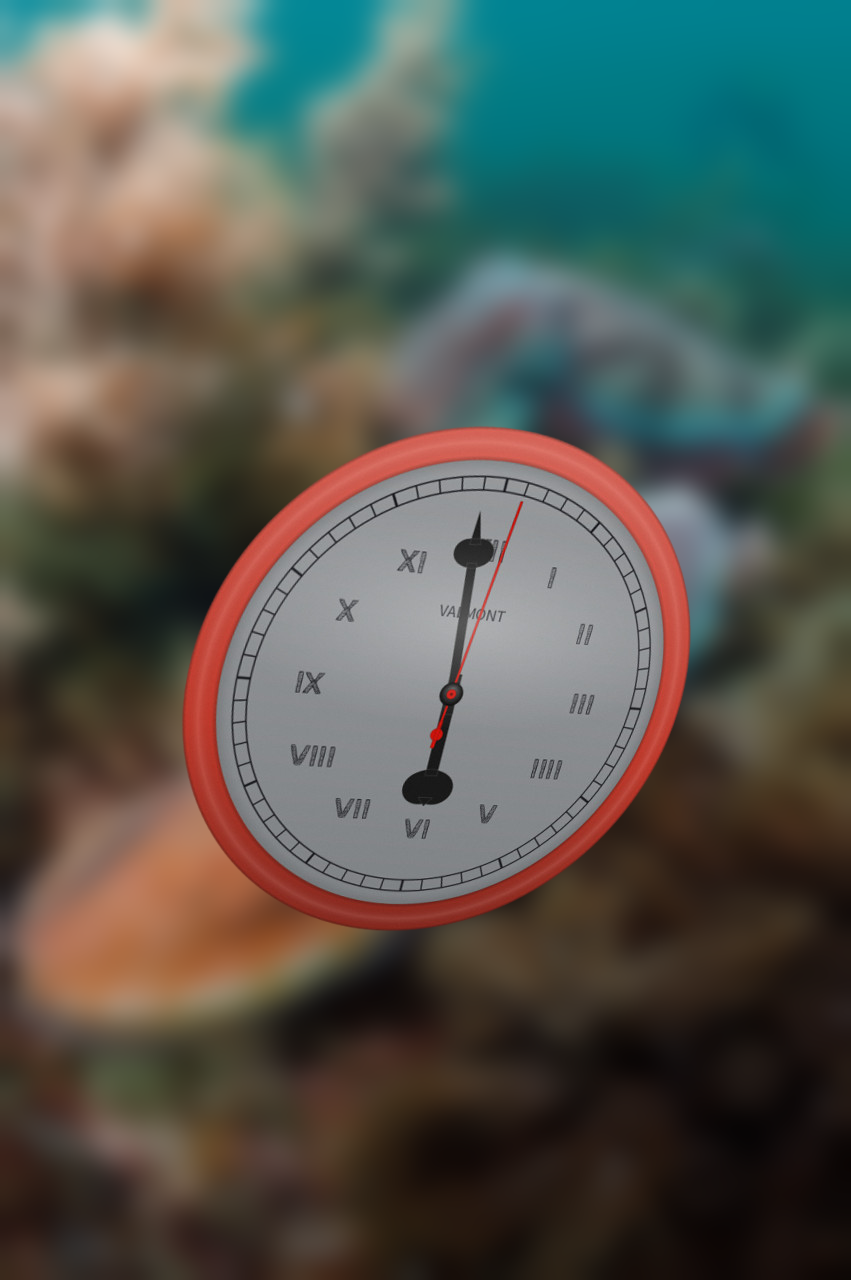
h=5 m=59 s=1
